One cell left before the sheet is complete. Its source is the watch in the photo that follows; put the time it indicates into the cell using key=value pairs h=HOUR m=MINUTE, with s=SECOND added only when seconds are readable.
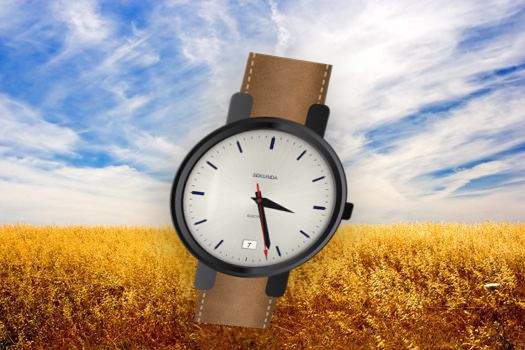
h=3 m=26 s=27
